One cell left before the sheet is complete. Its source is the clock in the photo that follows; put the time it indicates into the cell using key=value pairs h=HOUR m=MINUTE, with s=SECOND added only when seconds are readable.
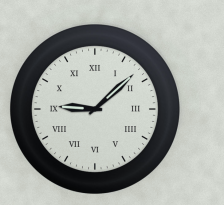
h=9 m=8
